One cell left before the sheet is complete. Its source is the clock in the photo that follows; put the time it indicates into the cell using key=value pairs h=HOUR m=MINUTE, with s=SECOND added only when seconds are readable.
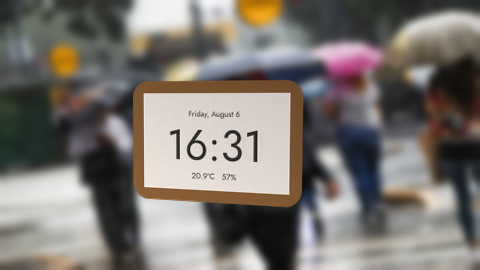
h=16 m=31
